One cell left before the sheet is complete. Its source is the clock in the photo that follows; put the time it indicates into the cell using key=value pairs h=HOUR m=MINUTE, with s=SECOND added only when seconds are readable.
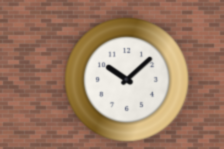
h=10 m=8
